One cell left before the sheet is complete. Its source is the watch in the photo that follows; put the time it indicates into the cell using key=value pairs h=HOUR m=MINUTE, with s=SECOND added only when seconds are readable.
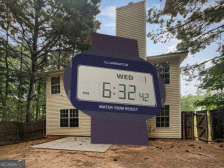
h=6 m=32 s=42
